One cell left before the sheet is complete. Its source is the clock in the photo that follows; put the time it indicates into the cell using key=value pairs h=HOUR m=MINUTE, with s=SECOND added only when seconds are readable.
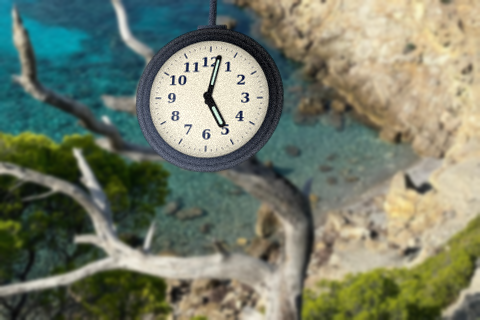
h=5 m=2
